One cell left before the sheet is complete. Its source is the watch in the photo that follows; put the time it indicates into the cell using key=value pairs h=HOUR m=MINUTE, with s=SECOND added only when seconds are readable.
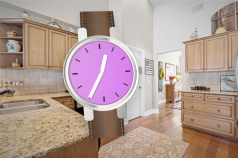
h=12 m=35
